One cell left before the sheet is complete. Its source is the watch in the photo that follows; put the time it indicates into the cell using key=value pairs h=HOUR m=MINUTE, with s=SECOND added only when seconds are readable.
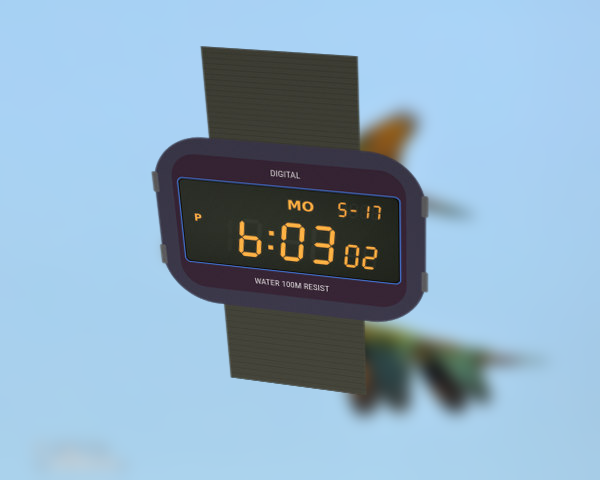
h=6 m=3 s=2
